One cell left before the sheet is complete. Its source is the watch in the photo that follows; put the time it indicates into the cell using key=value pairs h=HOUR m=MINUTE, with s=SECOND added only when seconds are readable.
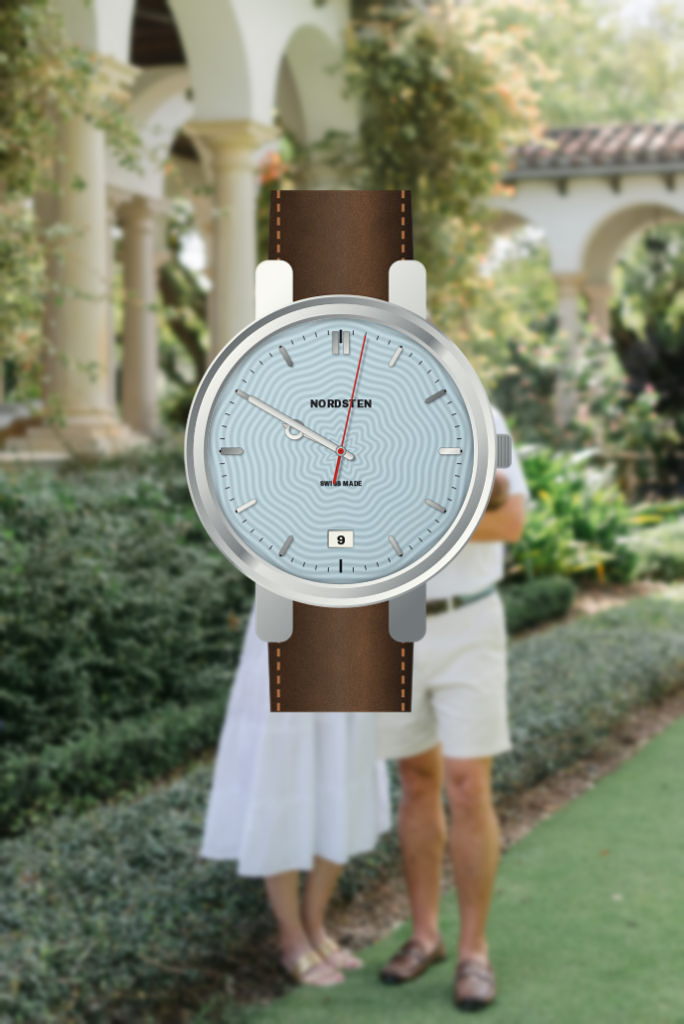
h=9 m=50 s=2
